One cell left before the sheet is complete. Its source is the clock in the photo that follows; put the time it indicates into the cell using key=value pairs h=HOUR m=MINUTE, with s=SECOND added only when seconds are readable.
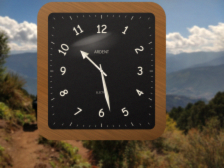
h=10 m=28
